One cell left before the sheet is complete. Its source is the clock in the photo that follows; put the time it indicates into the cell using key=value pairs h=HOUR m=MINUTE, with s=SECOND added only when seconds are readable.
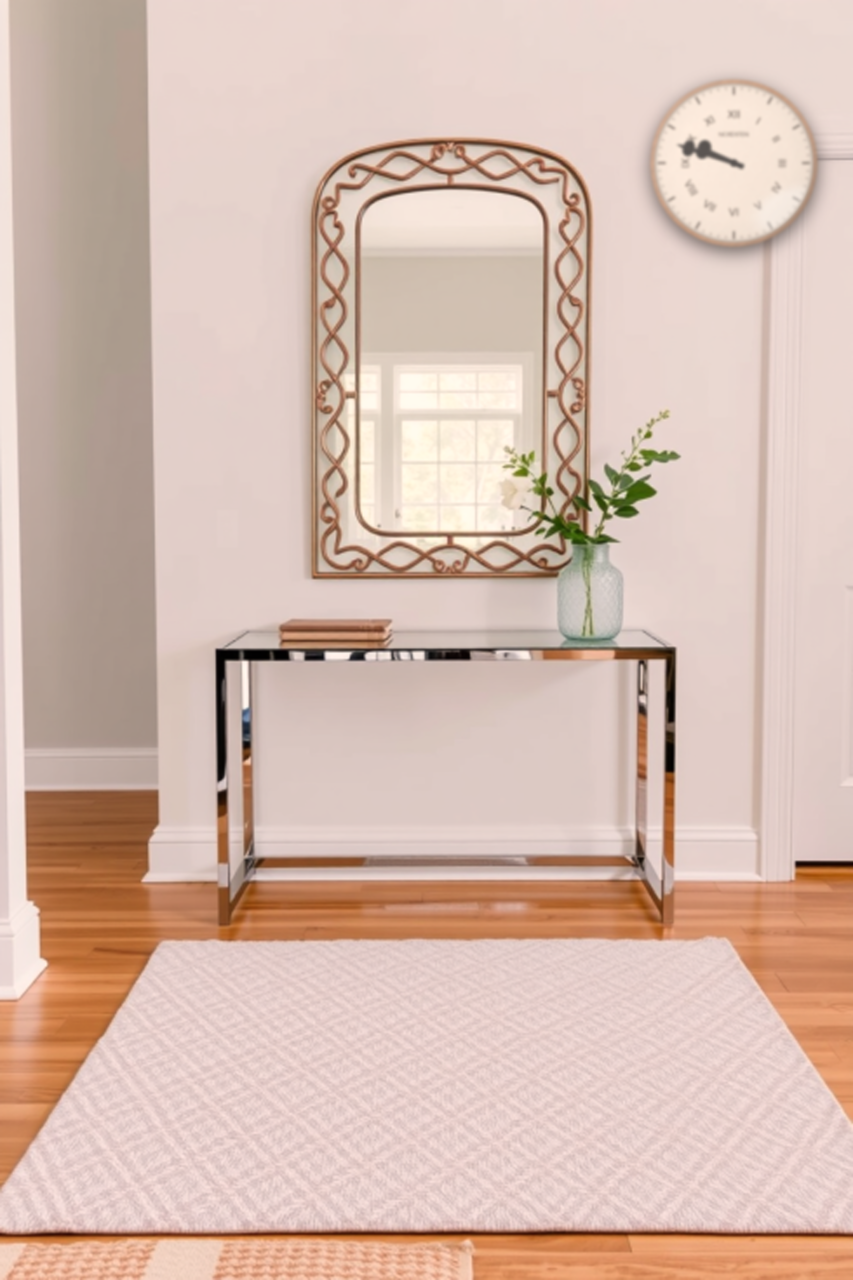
h=9 m=48
